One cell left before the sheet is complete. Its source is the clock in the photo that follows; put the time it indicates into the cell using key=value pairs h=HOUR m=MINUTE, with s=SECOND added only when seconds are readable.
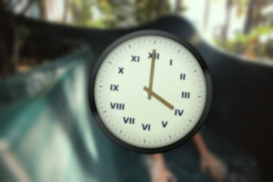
h=4 m=0
